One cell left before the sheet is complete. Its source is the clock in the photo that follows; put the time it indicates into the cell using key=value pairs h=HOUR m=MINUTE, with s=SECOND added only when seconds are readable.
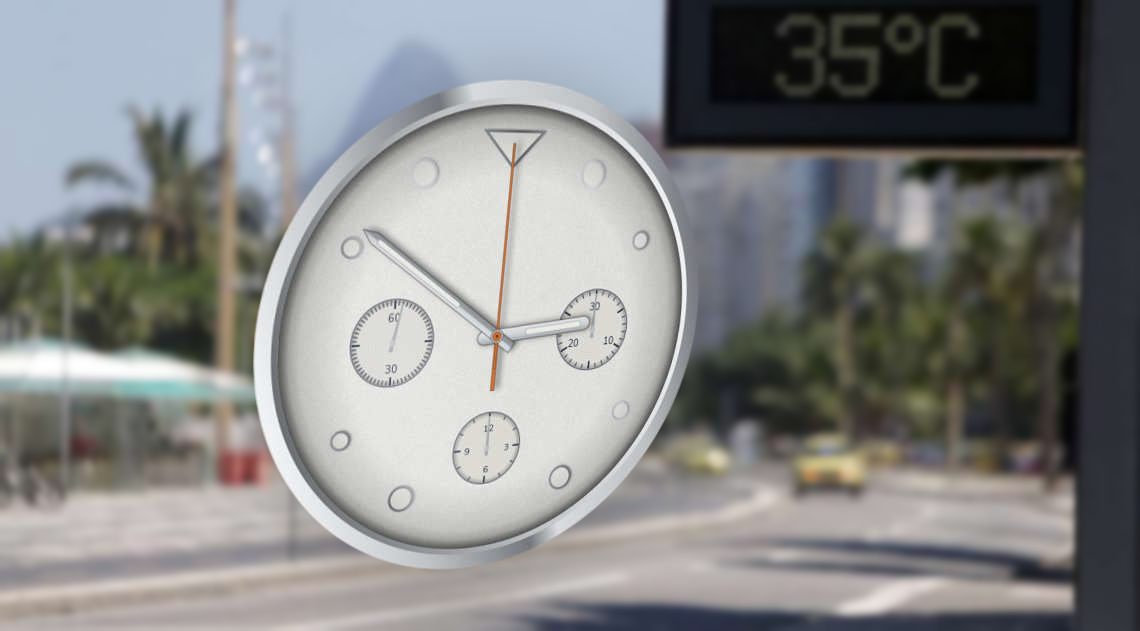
h=2 m=51 s=2
